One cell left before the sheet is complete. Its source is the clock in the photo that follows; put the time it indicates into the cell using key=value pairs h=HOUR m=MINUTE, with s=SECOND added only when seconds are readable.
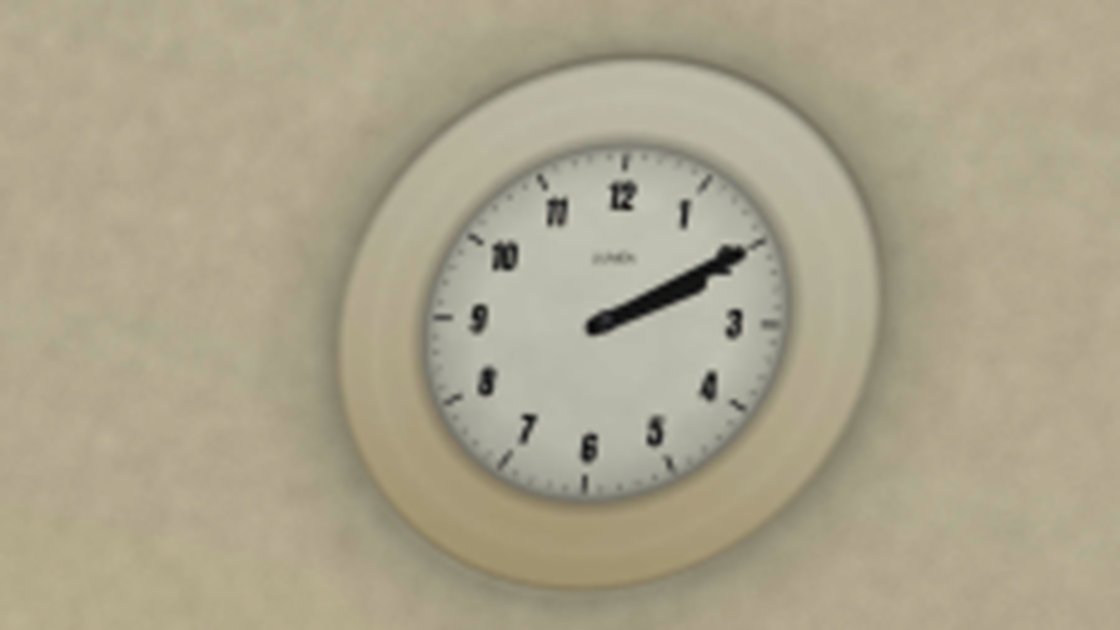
h=2 m=10
